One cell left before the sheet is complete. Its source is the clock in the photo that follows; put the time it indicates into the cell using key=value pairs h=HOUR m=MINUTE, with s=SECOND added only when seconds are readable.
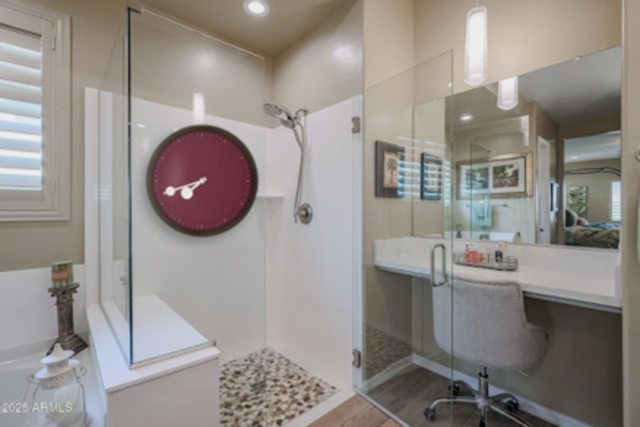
h=7 m=42
